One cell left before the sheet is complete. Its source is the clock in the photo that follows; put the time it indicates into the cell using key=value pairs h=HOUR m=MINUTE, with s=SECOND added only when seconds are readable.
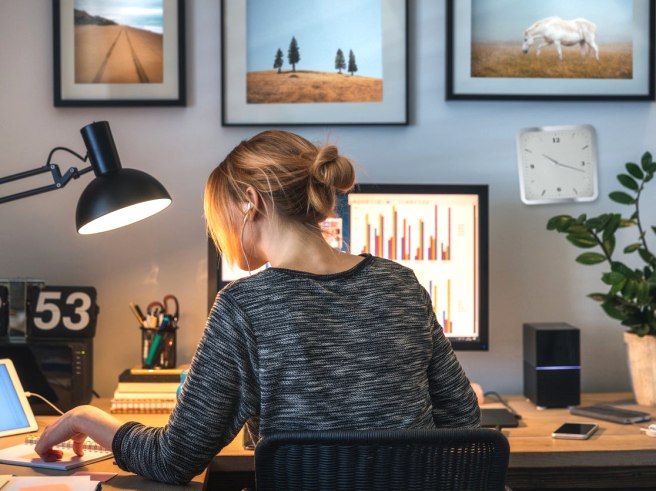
h=10 m=18
